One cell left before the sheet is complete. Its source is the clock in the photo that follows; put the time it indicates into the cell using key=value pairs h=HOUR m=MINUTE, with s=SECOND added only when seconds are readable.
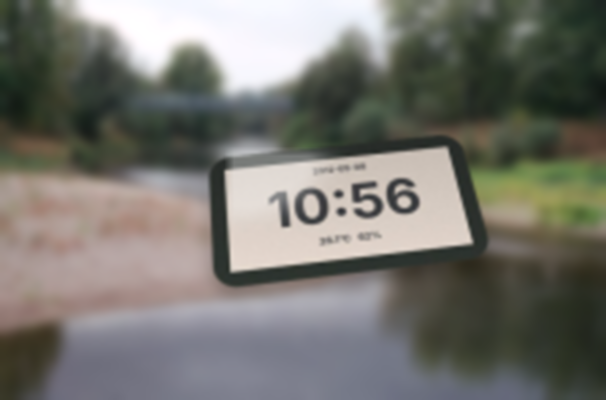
h=10 m=56
